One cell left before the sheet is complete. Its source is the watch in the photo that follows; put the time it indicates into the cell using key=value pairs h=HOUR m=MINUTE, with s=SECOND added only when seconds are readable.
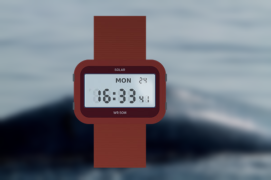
h=16 m=33 s=41
